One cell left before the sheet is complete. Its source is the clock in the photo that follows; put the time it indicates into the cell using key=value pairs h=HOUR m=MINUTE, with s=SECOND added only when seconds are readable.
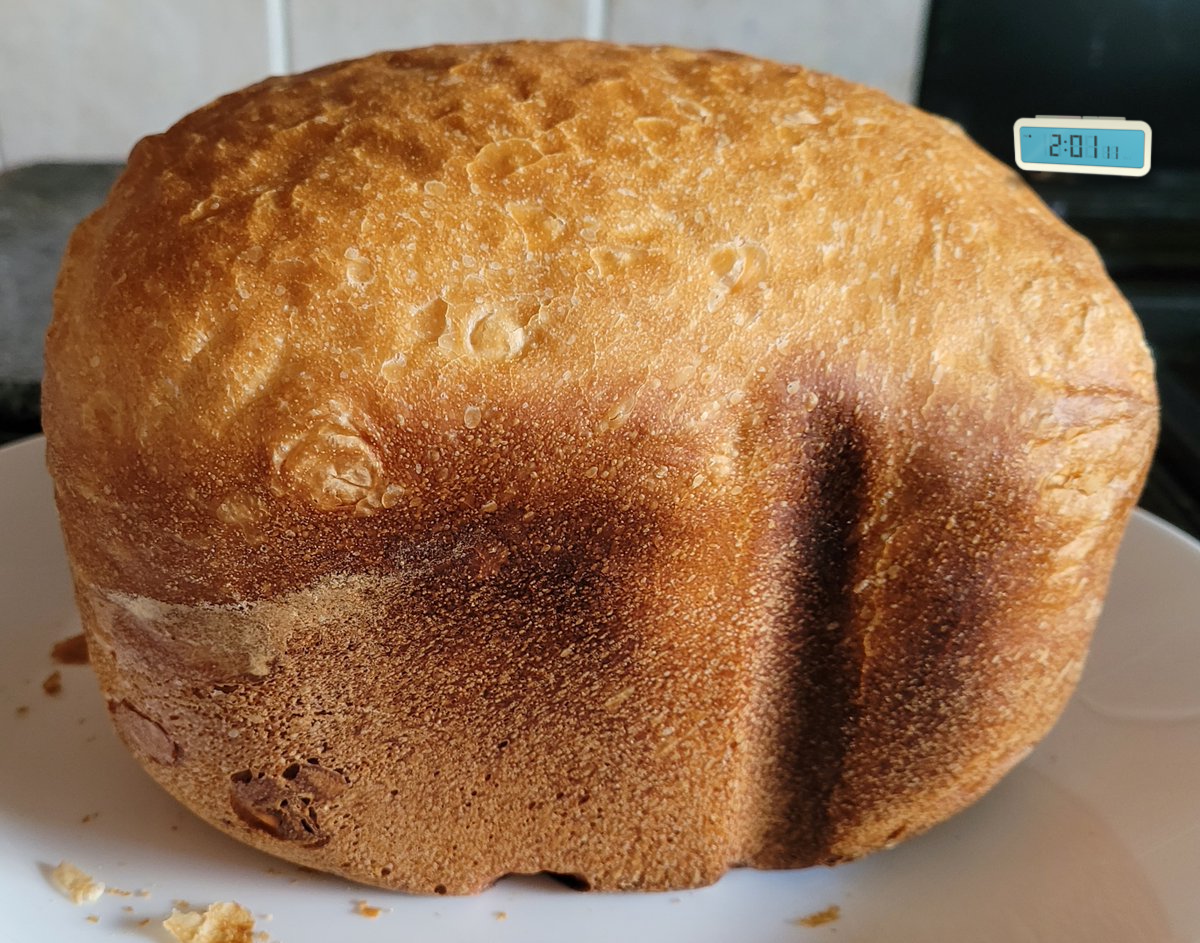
h=2 m=1 s=11
